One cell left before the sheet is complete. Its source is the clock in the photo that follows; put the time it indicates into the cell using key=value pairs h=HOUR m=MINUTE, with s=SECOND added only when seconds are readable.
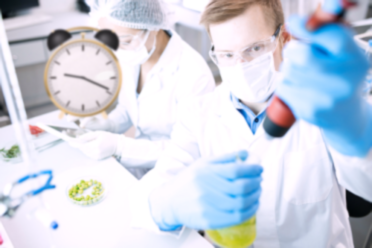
h=9 m=19
